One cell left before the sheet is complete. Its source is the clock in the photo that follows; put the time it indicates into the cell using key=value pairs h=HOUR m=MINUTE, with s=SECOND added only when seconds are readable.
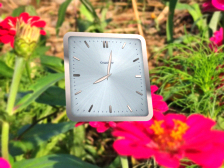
h=8 m=2
